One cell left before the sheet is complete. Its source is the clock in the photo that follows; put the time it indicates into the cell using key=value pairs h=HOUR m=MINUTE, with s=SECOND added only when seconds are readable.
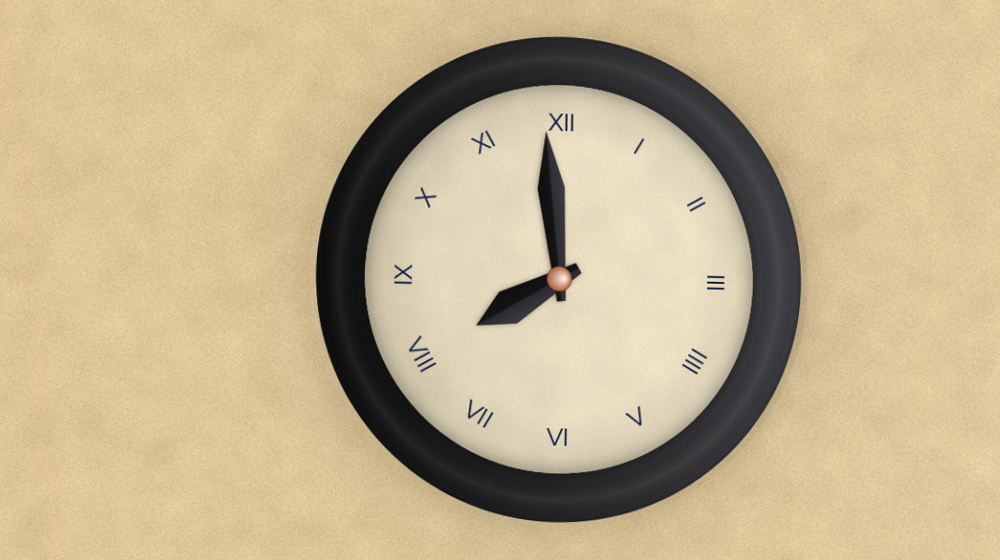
h=7 m=59
